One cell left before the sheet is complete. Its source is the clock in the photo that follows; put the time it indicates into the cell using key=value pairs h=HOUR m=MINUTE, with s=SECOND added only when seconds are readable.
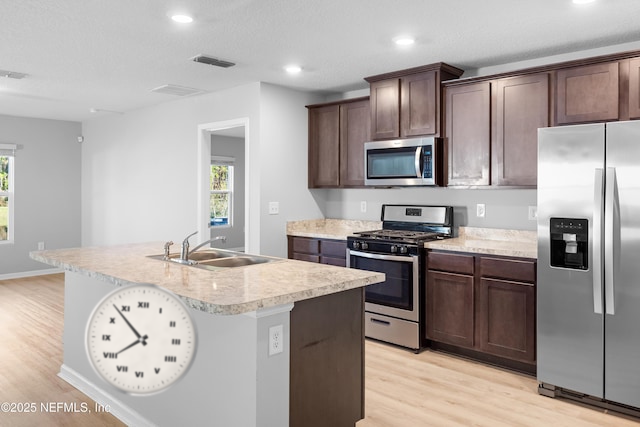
h=7 m=53
